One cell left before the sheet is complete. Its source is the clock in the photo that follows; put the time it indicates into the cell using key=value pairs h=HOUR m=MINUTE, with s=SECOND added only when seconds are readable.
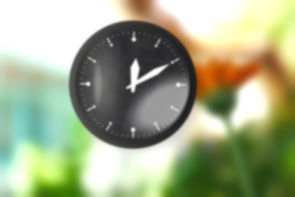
h=12 m=10
